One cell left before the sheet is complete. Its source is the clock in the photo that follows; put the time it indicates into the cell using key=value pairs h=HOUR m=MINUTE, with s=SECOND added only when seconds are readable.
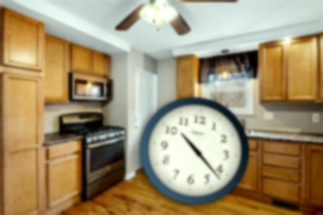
h=10 m=22
